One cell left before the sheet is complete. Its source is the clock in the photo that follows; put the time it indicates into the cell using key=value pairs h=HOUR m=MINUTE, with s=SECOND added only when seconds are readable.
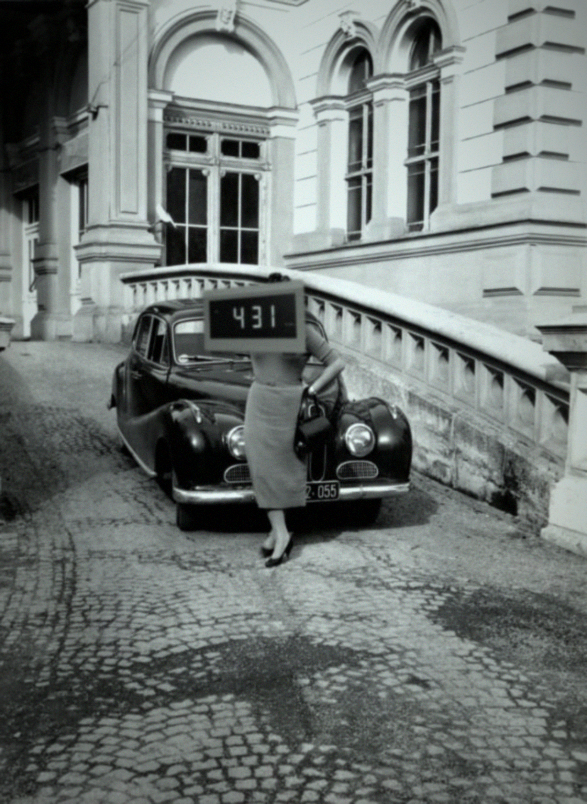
h=4 m=31
